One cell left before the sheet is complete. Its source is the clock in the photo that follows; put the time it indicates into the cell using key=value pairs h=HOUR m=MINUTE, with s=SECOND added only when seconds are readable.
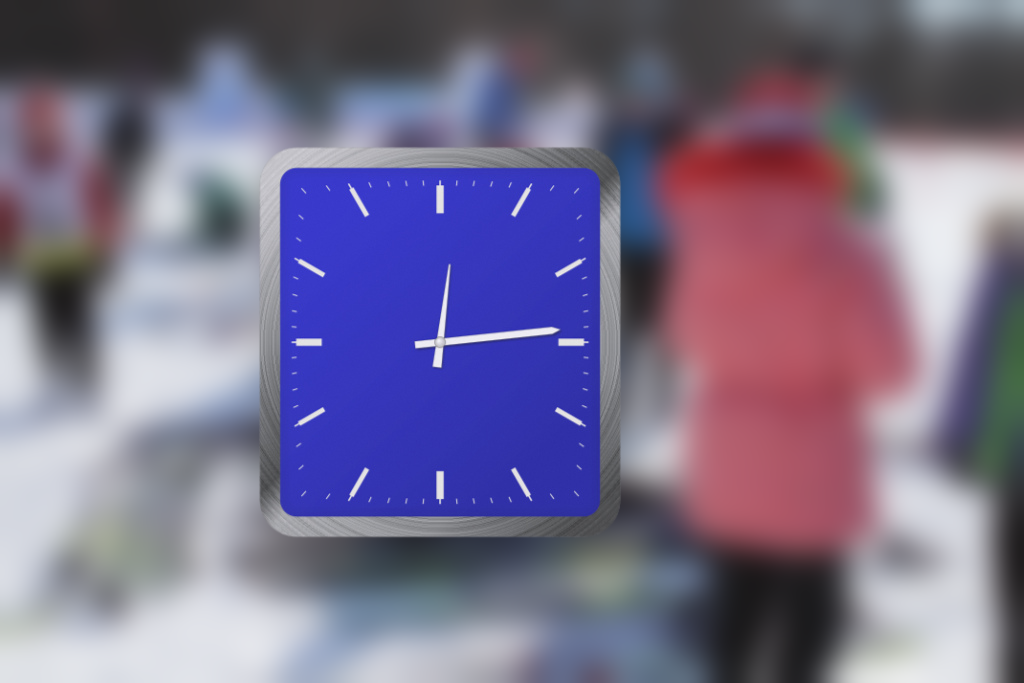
h=12 m=14
